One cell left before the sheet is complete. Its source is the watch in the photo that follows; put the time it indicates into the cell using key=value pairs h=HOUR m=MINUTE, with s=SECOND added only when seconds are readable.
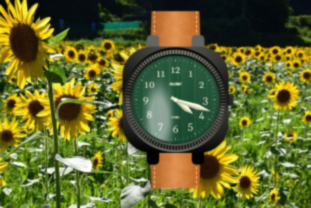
h=4 m=18
